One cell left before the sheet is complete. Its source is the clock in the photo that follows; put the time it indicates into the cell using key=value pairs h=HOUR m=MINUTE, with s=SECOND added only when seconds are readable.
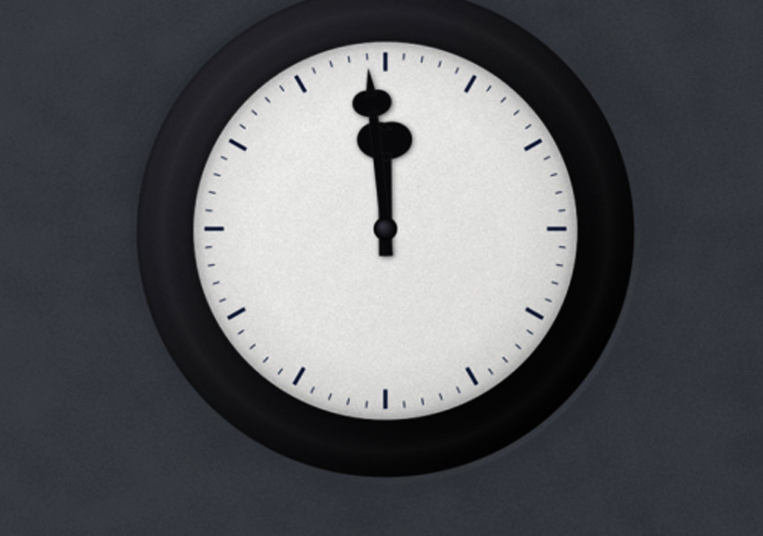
h=11 m=59
